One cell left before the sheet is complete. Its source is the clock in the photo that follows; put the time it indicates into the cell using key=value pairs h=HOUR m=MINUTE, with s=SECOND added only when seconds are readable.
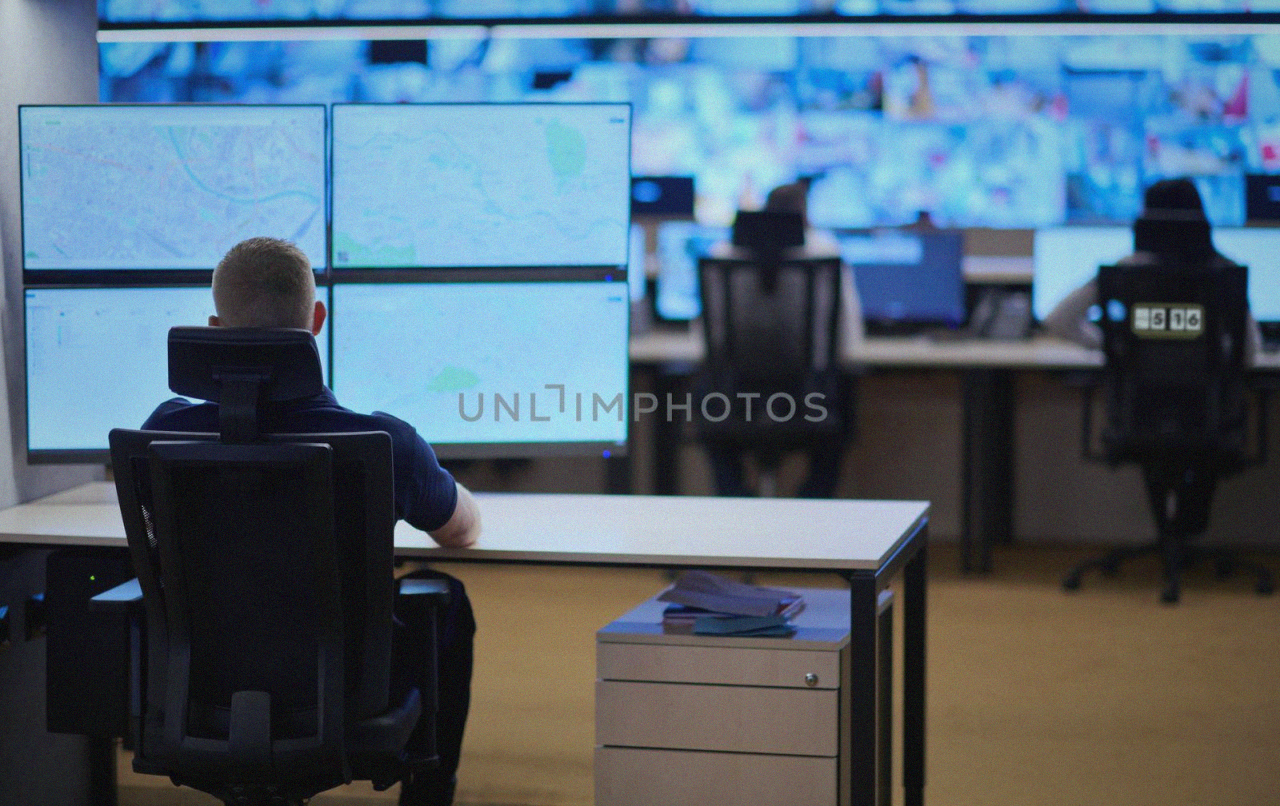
h=5 m=16
